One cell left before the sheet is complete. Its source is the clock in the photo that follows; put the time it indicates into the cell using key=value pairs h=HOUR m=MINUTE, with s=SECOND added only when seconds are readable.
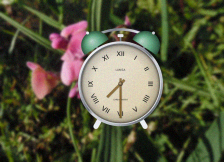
h=7 m=30
